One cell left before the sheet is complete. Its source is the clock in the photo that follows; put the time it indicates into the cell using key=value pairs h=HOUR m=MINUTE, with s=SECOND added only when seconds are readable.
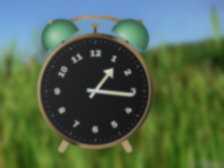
h=1 m=16
